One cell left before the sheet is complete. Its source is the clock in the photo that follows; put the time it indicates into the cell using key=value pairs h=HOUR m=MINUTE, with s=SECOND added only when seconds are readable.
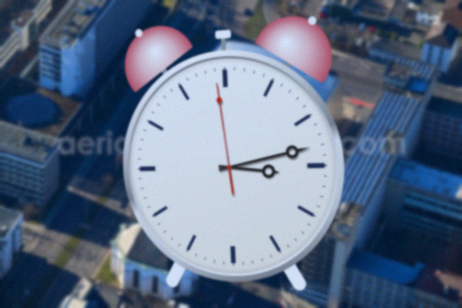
h=3 m=12 s=59
